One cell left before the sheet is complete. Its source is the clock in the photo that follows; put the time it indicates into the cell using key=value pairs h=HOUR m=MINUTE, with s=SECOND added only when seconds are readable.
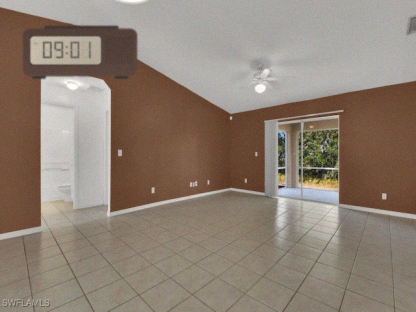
h=9 m=1
